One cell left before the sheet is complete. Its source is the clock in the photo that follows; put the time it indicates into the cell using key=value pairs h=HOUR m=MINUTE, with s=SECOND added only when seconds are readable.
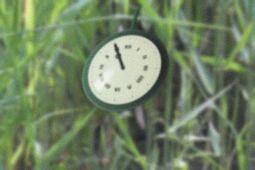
h=10 m=55
